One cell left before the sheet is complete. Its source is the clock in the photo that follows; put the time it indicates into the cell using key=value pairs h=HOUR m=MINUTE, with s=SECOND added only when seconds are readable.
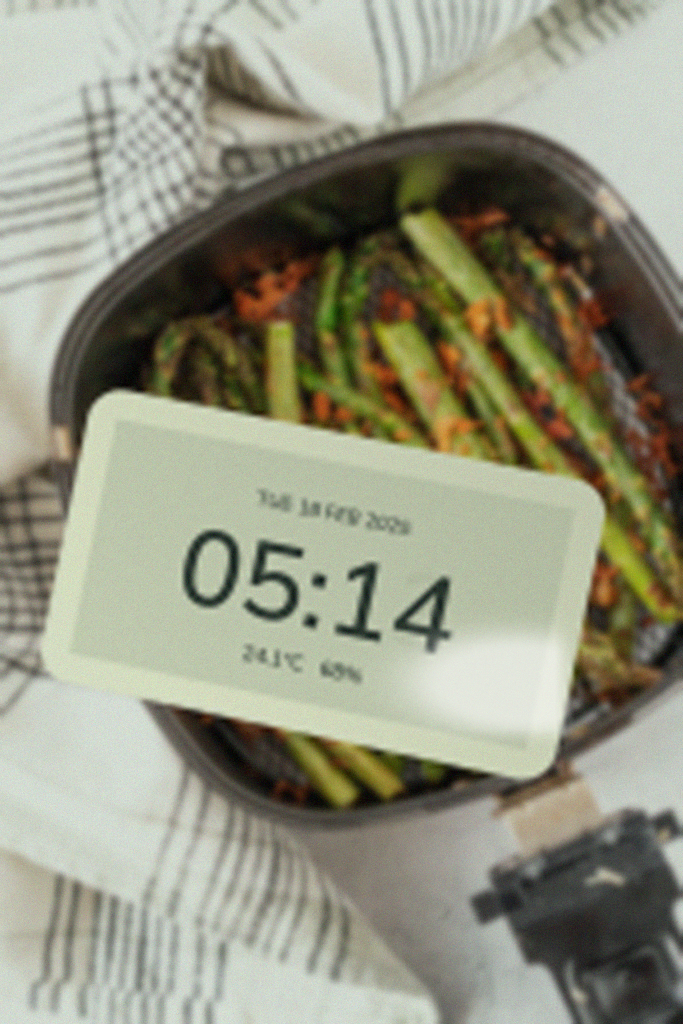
h=5 m=14
